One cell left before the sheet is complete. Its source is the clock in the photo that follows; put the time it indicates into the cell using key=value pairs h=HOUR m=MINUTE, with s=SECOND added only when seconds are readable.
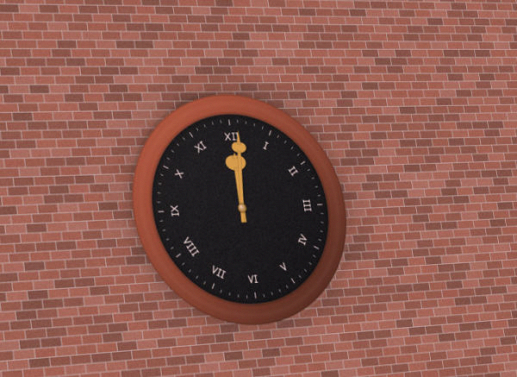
h=12 m=1
